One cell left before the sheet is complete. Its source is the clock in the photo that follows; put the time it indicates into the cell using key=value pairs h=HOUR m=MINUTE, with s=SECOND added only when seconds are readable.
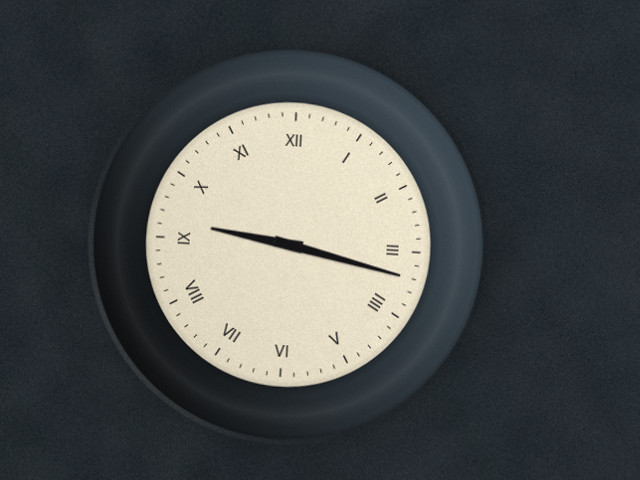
h=9 m=17
